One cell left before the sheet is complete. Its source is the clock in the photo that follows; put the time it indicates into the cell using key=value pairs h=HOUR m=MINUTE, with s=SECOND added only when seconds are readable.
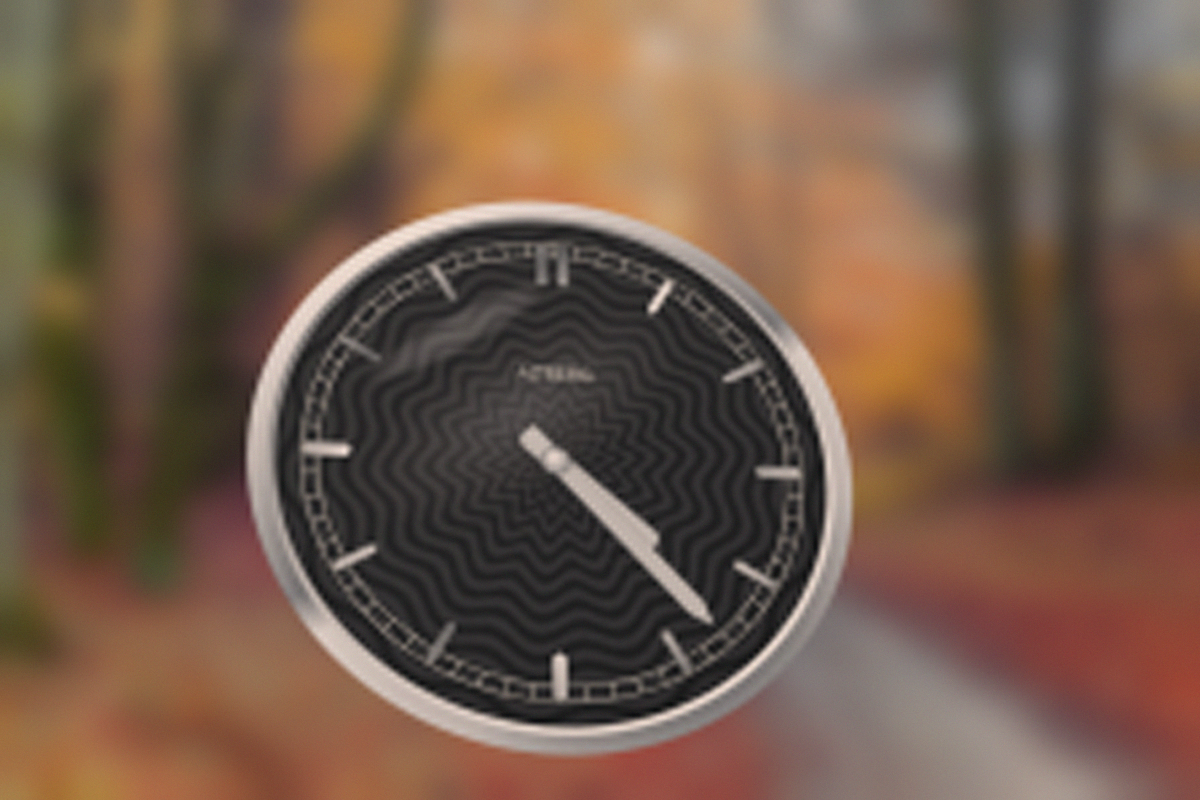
h=4 m=23
